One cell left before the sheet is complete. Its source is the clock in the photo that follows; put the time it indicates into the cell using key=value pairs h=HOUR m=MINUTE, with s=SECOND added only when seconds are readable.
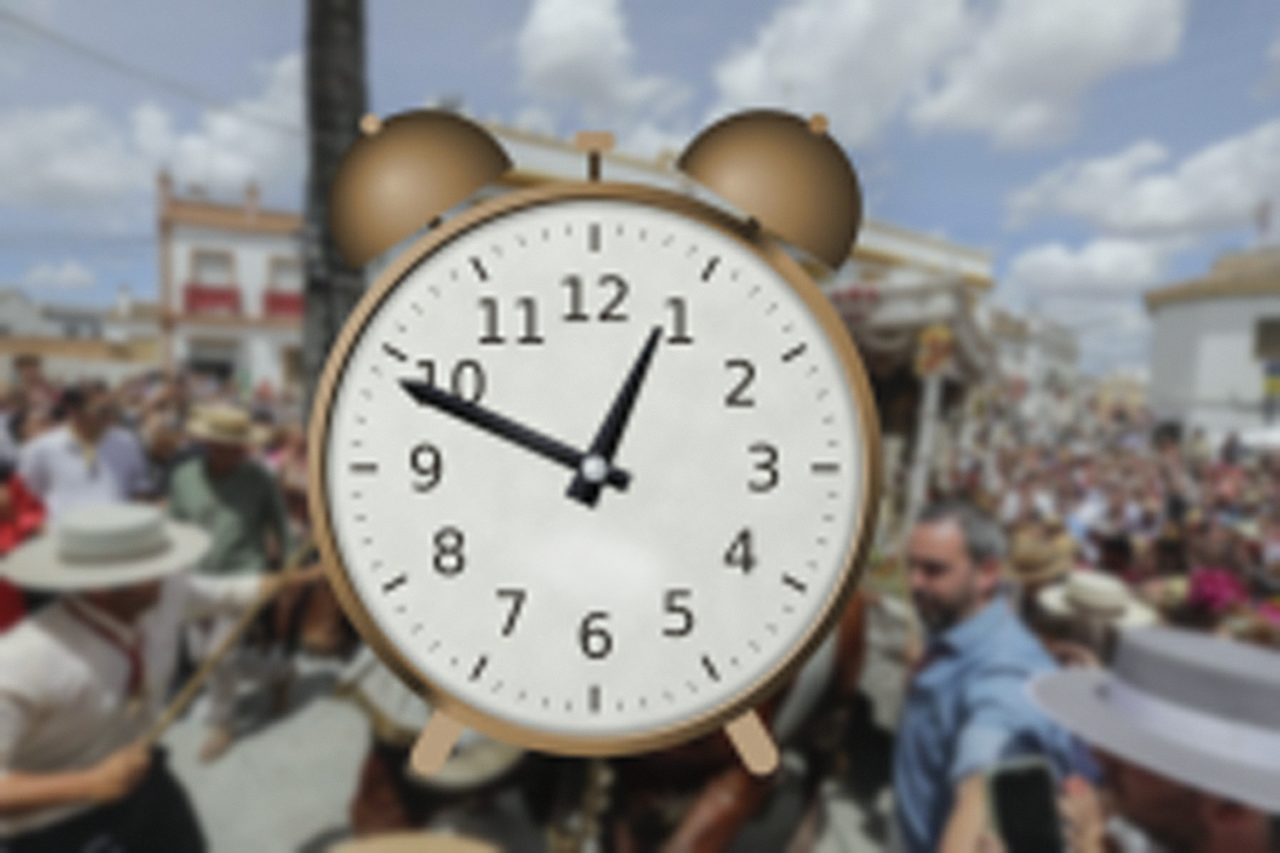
h=12 m=49
